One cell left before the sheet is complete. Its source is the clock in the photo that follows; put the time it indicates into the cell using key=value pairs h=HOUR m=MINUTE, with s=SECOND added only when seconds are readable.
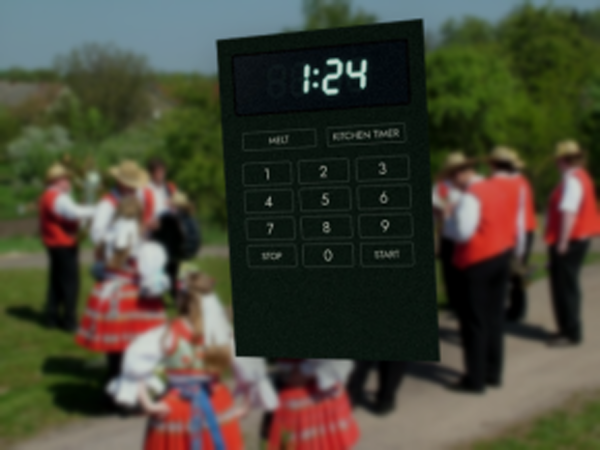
h=1 m=24
